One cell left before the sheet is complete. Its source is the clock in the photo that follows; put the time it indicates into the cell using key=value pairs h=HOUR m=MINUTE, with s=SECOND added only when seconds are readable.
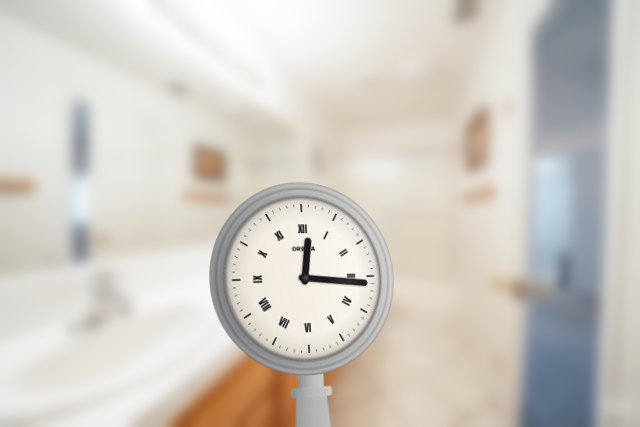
h=12 m=16
